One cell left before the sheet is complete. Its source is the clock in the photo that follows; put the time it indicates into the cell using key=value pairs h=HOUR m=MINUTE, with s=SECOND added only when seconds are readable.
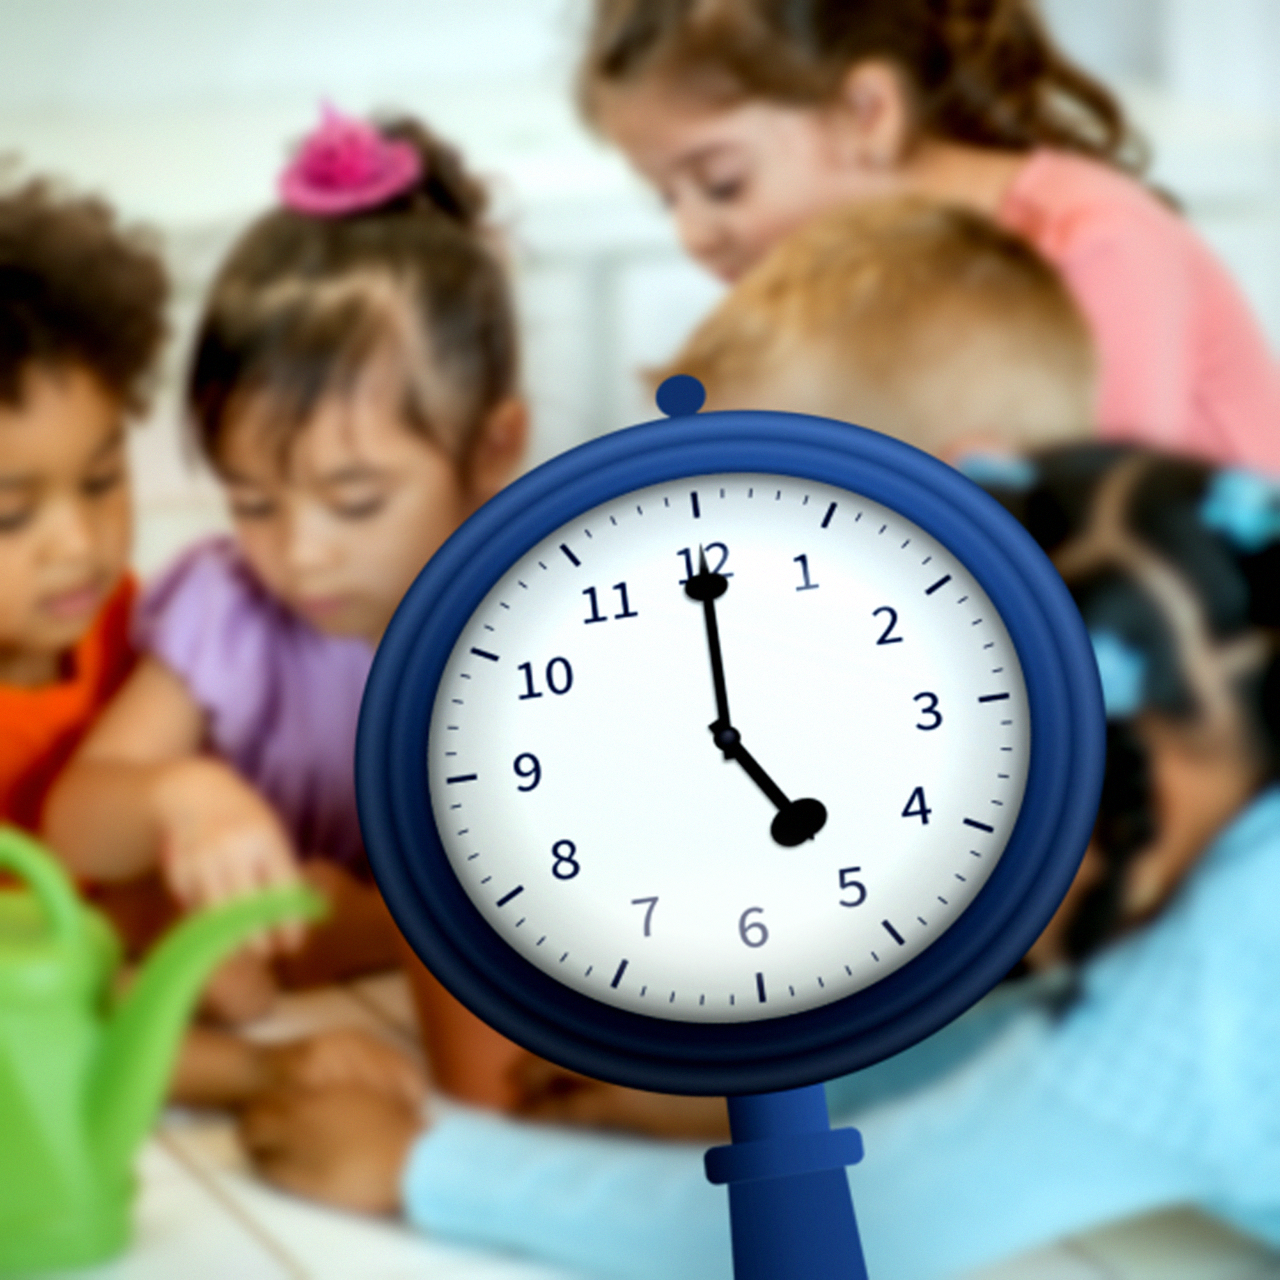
h=5 m=0
